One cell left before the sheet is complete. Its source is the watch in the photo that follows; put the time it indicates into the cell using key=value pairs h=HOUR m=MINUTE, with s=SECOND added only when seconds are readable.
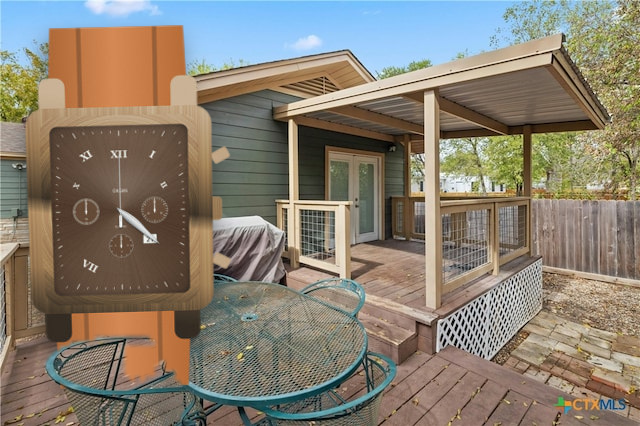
h=4 m=22
